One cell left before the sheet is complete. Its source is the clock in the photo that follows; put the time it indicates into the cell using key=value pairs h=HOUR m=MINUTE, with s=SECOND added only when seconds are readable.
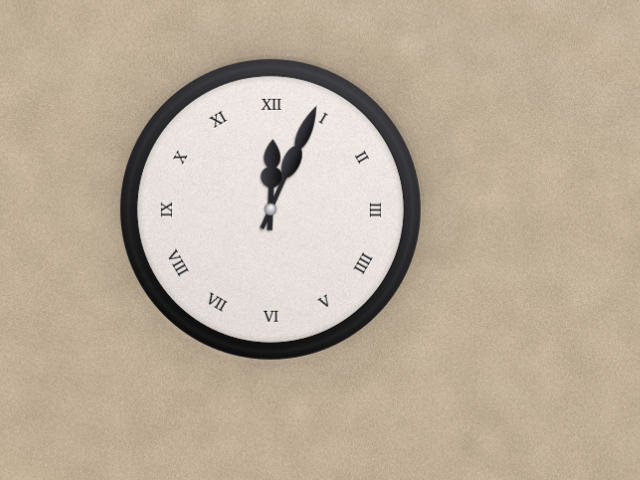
h=12 m=4
